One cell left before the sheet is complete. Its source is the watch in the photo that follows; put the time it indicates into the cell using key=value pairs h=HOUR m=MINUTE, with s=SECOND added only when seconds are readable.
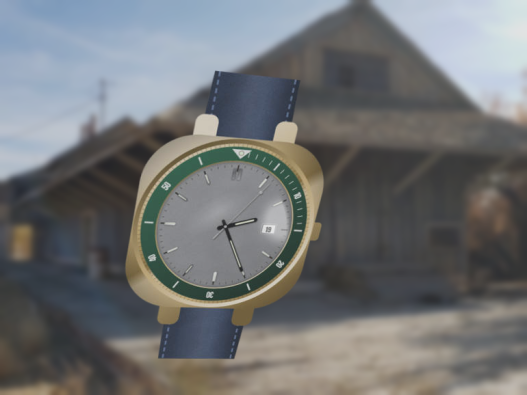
h=2 m=25 s=6
